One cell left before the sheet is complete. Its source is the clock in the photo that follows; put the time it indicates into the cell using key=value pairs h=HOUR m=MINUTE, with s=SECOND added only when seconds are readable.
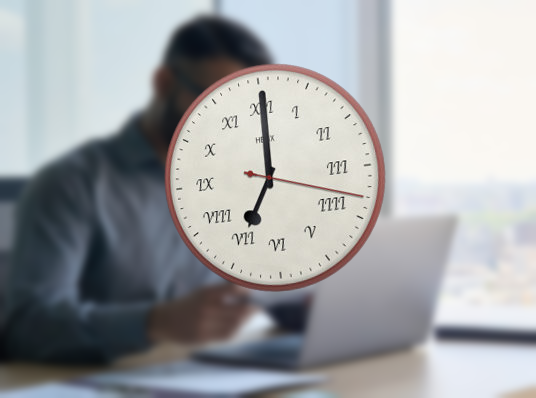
h=7 m=0 s=18
